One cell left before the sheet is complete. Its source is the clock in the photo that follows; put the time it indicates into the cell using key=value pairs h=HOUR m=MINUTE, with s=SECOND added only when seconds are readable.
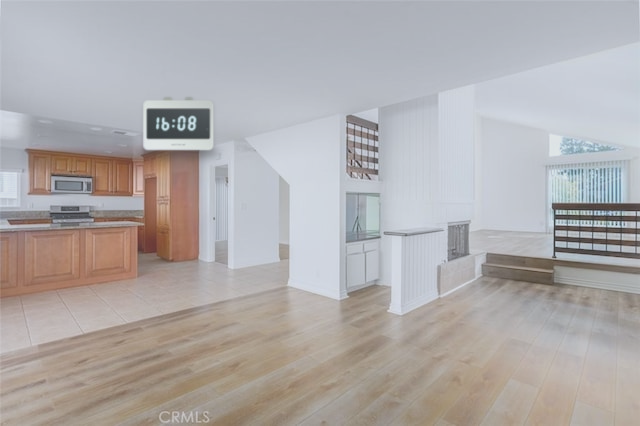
h=16 m=8
